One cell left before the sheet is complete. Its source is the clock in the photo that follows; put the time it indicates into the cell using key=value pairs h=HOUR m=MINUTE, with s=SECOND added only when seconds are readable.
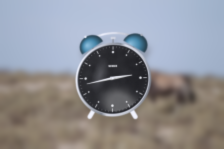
h=2 m=43
